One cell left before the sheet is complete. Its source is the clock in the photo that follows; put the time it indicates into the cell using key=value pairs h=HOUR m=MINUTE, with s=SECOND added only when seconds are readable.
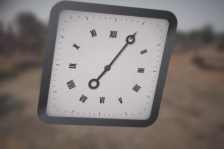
h=7 m=5
